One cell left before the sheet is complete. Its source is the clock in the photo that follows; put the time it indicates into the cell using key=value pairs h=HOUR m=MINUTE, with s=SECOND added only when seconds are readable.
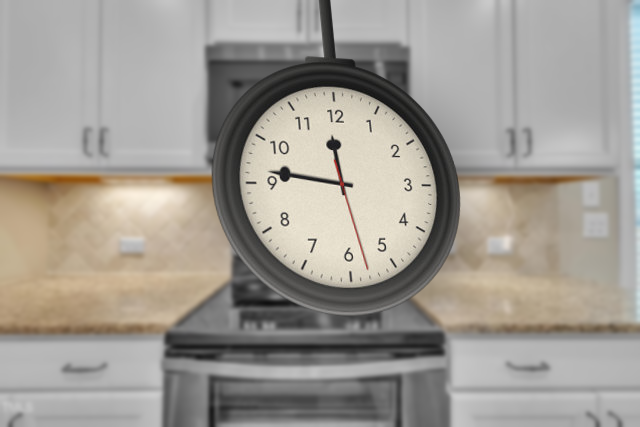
h=11 m=46 s=28
